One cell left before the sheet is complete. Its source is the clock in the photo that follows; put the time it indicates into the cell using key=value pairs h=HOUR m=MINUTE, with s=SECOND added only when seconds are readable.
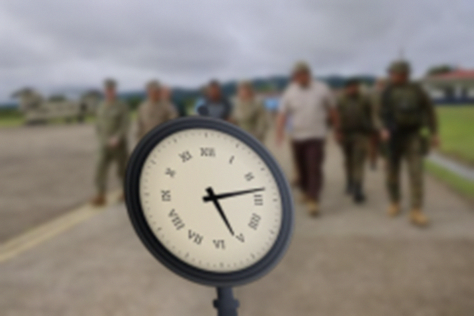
h=5 m=13
